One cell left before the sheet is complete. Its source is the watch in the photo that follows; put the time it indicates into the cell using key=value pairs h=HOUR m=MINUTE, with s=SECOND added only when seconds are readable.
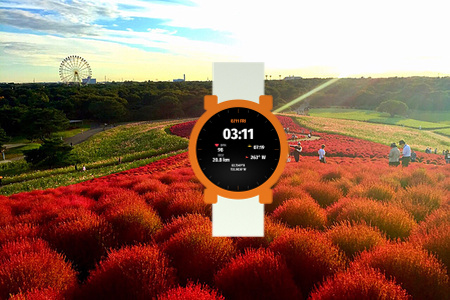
h=3 m=11
